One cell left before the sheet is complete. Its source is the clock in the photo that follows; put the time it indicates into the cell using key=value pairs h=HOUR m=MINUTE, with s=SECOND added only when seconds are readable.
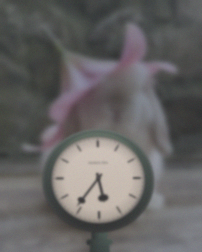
h=5 m=36
